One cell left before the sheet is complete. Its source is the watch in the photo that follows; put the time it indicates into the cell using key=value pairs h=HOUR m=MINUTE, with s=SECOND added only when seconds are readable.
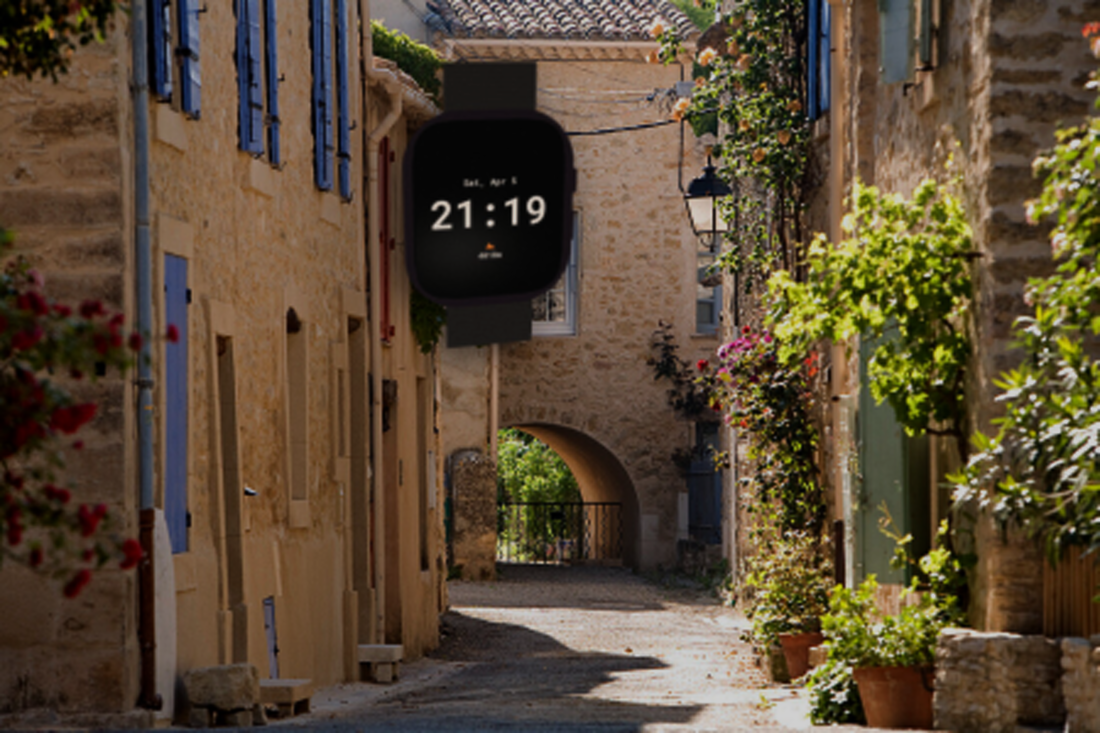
h=21 m=19
